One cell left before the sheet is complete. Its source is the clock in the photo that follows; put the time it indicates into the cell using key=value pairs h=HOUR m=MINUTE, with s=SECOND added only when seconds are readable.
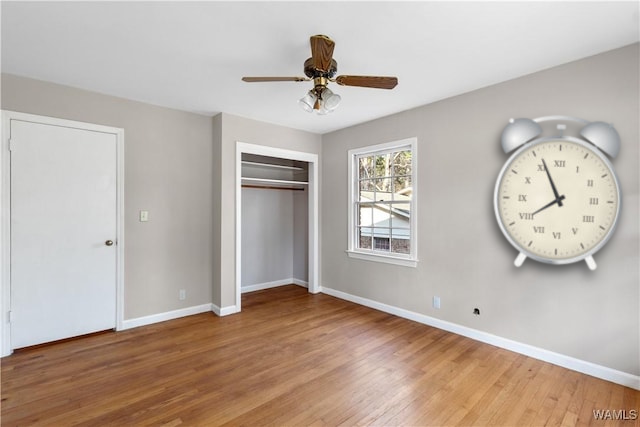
h=7 m=56
